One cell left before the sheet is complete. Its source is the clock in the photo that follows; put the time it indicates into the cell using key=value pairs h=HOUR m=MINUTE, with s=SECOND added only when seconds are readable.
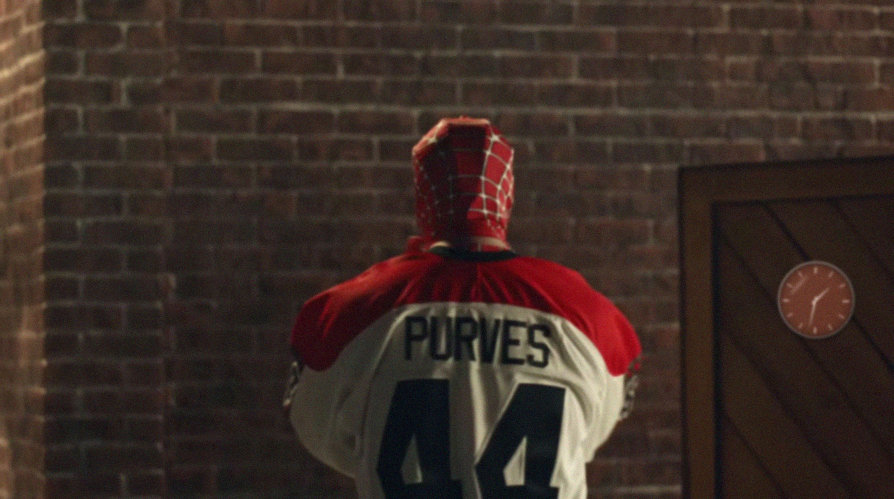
h=1 m=32
